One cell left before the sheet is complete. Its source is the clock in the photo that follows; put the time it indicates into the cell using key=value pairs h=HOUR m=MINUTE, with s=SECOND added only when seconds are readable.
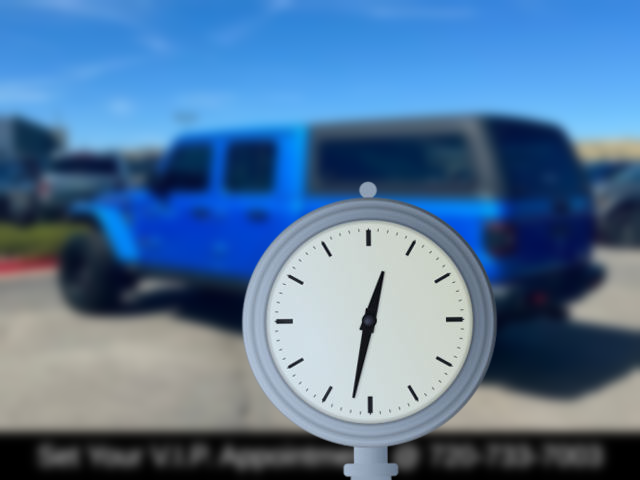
h=12 m=32
